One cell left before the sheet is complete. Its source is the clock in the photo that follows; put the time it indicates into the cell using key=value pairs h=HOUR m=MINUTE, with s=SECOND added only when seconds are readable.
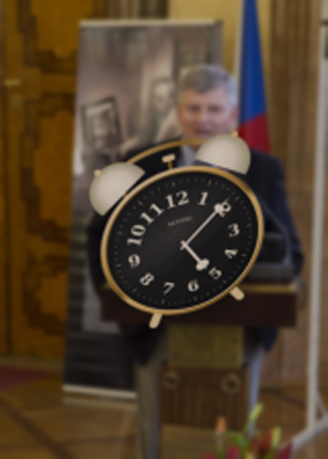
h=5 m=9
